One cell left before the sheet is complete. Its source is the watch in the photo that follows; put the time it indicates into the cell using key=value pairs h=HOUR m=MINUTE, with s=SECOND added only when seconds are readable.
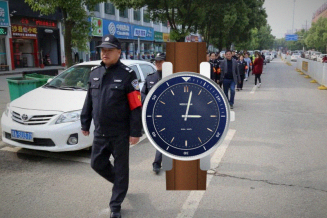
h=3 m=2
